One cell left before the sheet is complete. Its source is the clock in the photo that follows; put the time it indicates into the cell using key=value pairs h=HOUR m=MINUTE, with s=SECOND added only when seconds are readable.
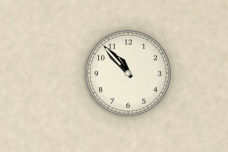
h=10 m=53
